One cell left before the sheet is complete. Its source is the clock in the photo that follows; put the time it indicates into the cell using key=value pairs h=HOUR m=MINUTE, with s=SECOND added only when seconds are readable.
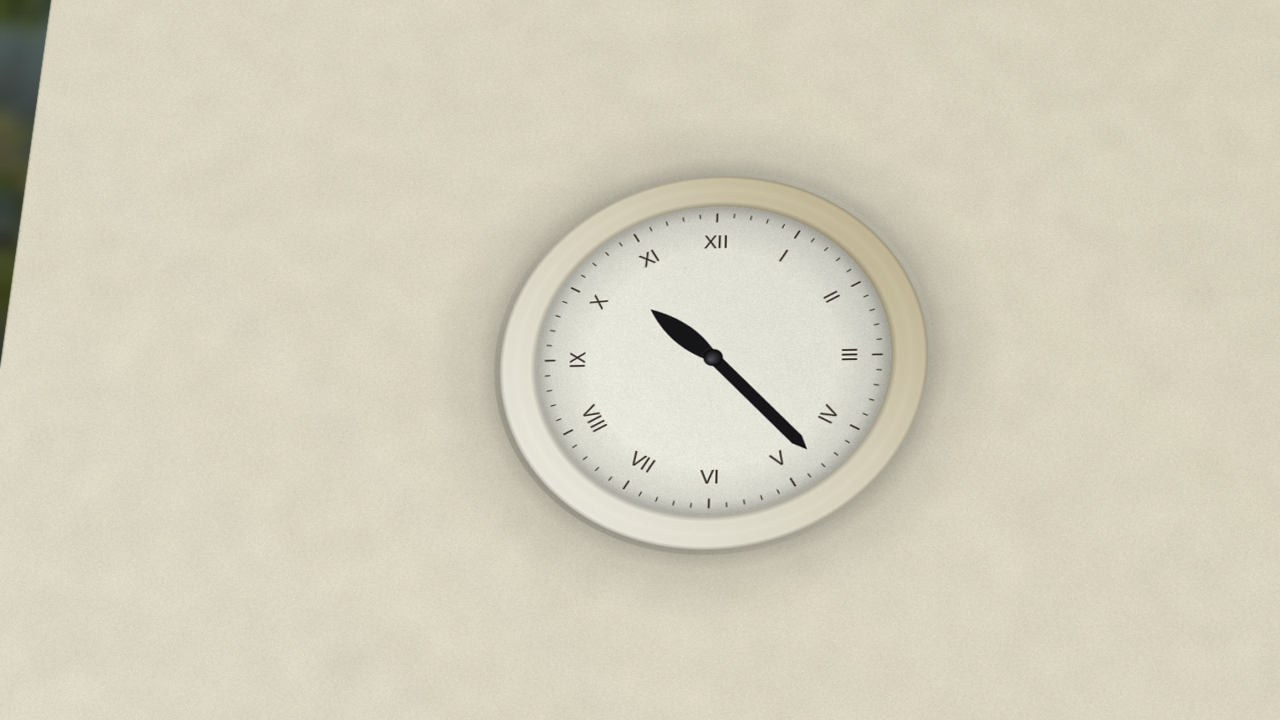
h=10 m=23
